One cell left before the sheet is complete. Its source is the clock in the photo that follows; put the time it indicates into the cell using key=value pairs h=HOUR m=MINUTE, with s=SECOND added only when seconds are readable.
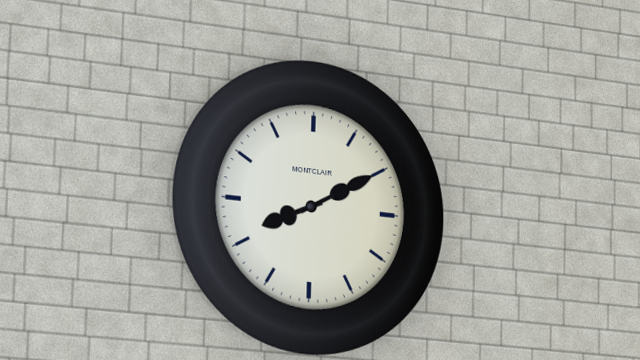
h=8 m=10
